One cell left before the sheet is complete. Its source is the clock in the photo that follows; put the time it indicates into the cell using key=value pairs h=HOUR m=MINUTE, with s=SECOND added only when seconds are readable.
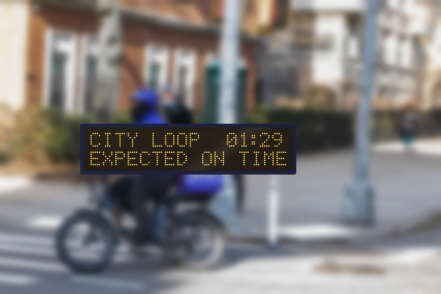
h=1 m=29
